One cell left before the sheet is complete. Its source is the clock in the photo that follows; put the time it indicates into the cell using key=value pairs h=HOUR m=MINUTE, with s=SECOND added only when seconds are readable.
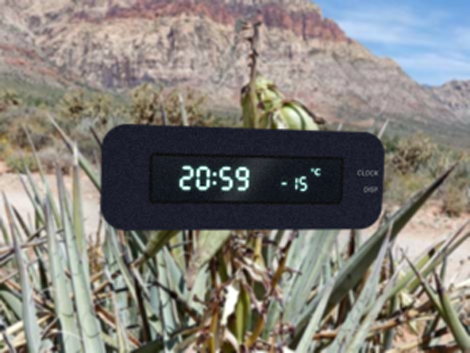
h=20 m=59
